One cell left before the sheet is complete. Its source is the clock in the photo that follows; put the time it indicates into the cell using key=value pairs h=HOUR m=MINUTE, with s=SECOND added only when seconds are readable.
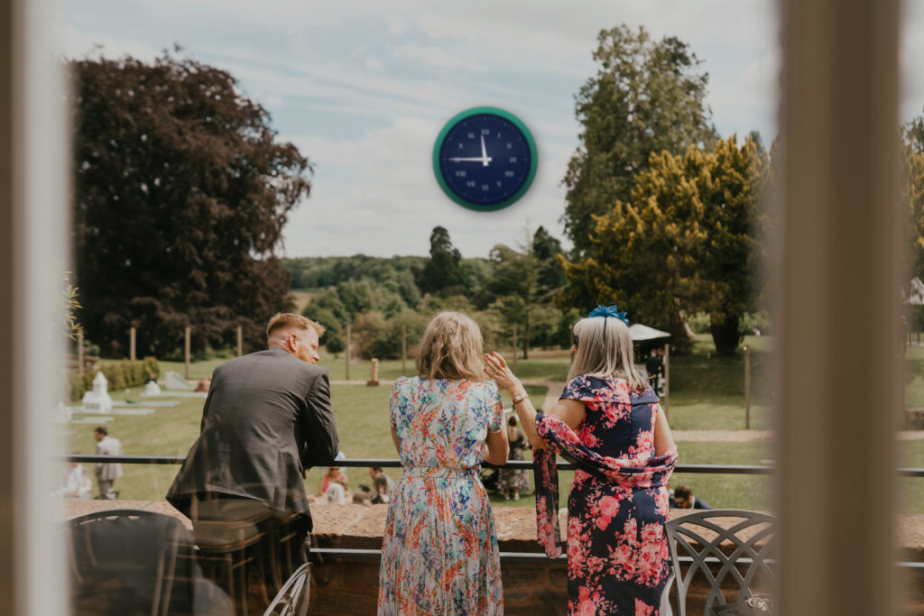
h=11 m=45
